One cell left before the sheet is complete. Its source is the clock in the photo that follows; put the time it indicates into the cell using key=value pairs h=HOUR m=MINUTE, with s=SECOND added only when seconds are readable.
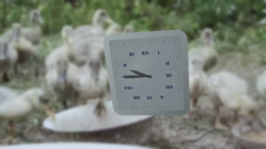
h=9 m=45
